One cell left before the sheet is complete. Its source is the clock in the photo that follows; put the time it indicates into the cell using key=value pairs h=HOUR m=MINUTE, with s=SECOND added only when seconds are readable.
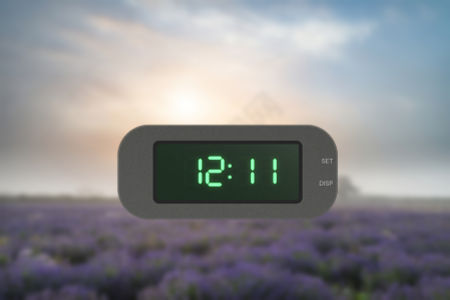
h=12 m=11
